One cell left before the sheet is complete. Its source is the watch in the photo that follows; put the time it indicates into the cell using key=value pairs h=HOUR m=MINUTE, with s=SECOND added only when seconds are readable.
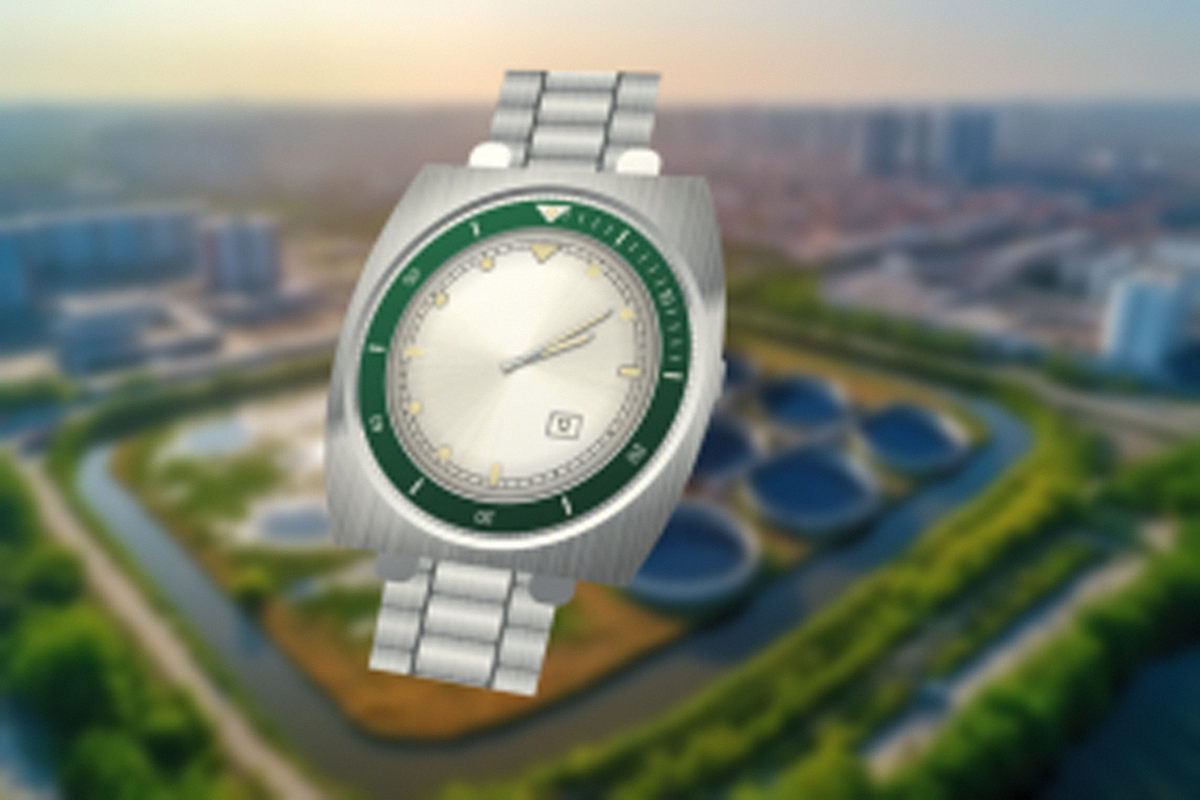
h=2 m=9
